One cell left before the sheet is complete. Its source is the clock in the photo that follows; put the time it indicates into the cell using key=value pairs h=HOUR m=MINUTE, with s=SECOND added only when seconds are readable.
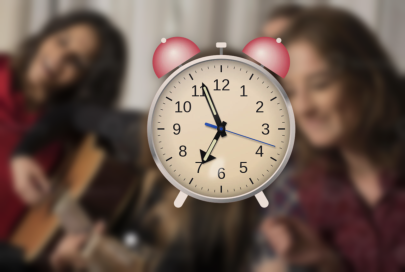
h=6 m=56 s=18
